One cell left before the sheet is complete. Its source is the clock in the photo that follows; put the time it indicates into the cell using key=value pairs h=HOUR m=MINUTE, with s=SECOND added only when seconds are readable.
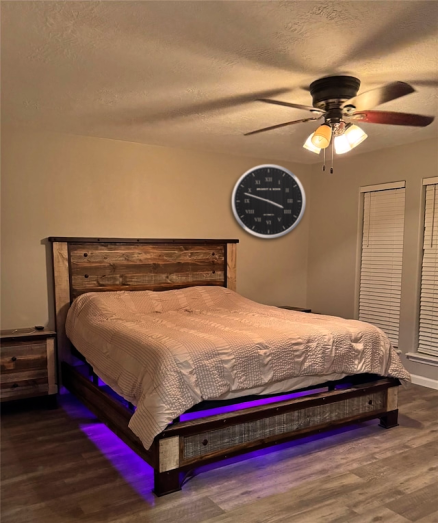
h=3 m=48
